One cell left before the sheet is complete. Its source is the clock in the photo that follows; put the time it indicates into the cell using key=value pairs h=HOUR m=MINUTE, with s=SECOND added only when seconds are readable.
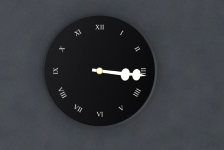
h=3 m=16
